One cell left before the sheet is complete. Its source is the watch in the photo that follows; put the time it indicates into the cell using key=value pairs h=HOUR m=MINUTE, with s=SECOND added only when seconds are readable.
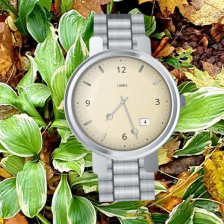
h=7 m=27
